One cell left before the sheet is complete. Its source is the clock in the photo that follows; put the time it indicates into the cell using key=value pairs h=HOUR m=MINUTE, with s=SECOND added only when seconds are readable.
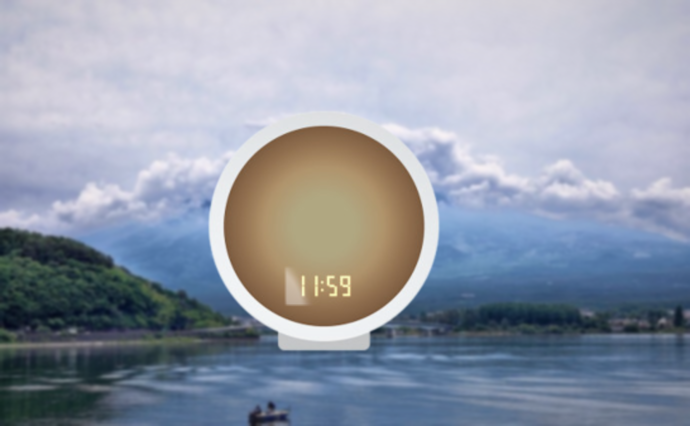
h=11 m=59
